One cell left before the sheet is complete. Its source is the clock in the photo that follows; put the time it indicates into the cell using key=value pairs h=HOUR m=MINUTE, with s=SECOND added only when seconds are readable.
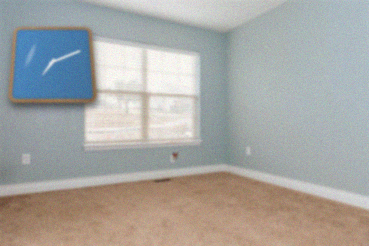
h=7 m=11
